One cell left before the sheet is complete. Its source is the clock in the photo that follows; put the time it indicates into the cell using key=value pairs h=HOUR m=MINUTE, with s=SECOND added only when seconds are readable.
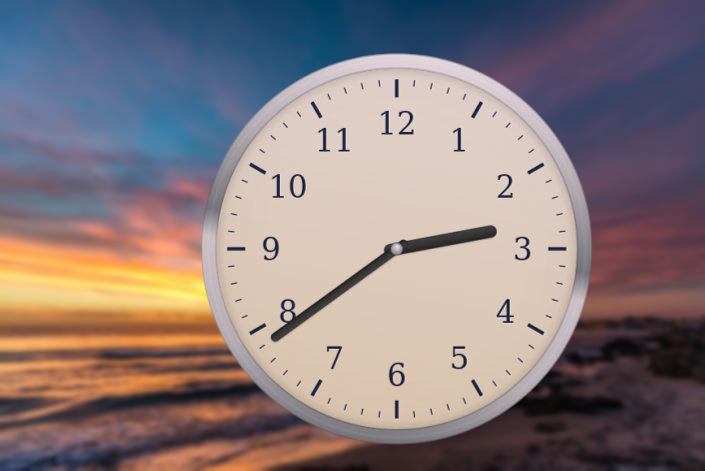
h=2 m=39
